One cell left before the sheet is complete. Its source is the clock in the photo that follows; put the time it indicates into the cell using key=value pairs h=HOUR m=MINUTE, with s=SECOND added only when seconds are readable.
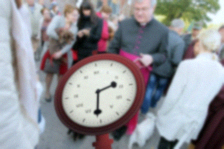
h=2 m=31
